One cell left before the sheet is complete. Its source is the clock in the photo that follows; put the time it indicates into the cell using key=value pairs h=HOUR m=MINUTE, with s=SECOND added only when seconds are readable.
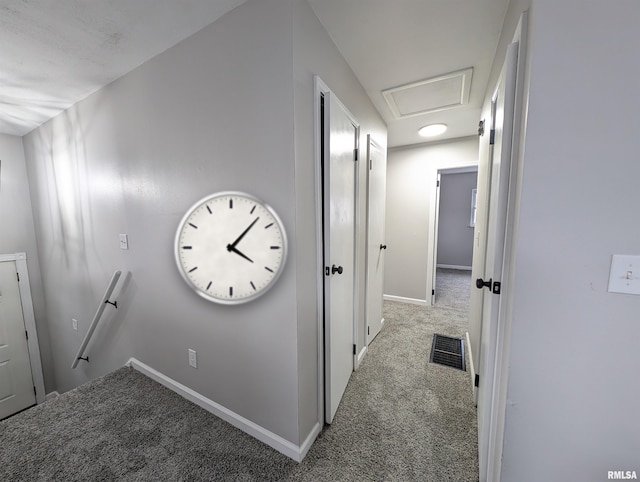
h=4 m=7
